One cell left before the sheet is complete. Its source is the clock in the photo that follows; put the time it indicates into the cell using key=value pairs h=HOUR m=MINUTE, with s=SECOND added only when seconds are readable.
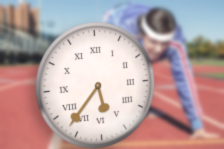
h=5 m=37
